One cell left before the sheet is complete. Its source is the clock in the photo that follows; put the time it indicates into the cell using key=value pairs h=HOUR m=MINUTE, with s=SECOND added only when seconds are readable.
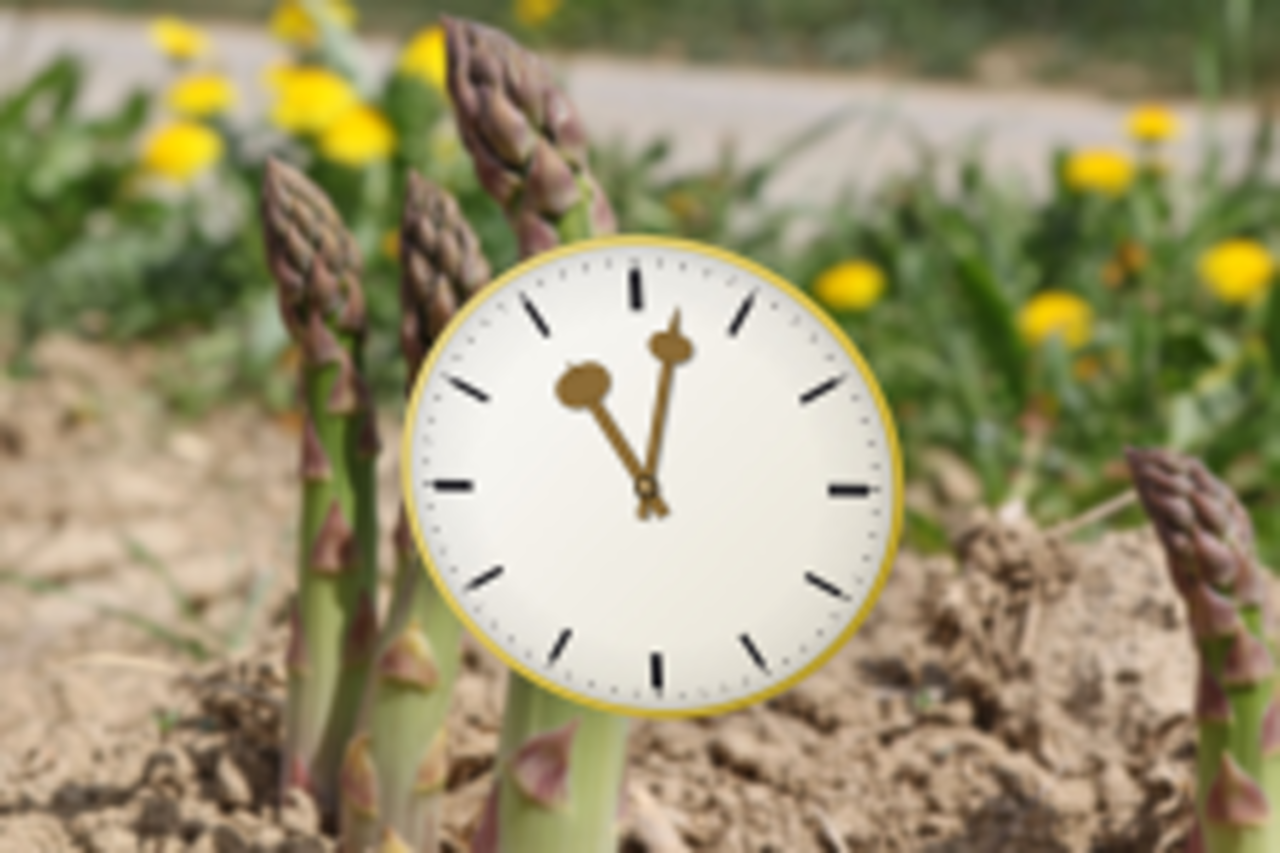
h=11 m=2
